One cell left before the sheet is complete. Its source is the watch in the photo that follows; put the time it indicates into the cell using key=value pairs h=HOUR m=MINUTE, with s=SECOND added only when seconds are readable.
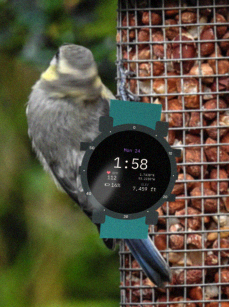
h=1 m=58
